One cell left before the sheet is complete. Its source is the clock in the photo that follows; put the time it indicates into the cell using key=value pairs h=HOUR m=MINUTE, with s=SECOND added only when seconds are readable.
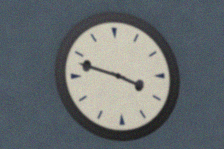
h=3 m=48
